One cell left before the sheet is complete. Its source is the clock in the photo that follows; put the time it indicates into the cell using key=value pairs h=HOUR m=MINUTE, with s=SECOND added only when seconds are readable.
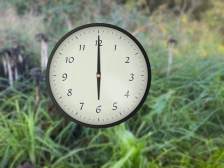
h=6 m=0
